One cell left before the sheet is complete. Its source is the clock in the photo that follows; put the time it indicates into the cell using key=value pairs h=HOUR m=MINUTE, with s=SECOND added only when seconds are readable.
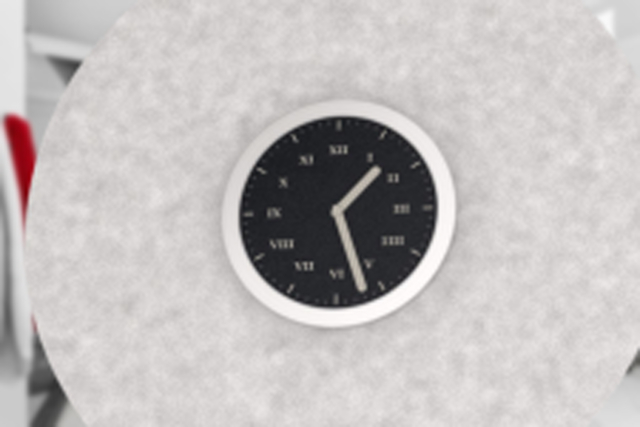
h=1 m=27
